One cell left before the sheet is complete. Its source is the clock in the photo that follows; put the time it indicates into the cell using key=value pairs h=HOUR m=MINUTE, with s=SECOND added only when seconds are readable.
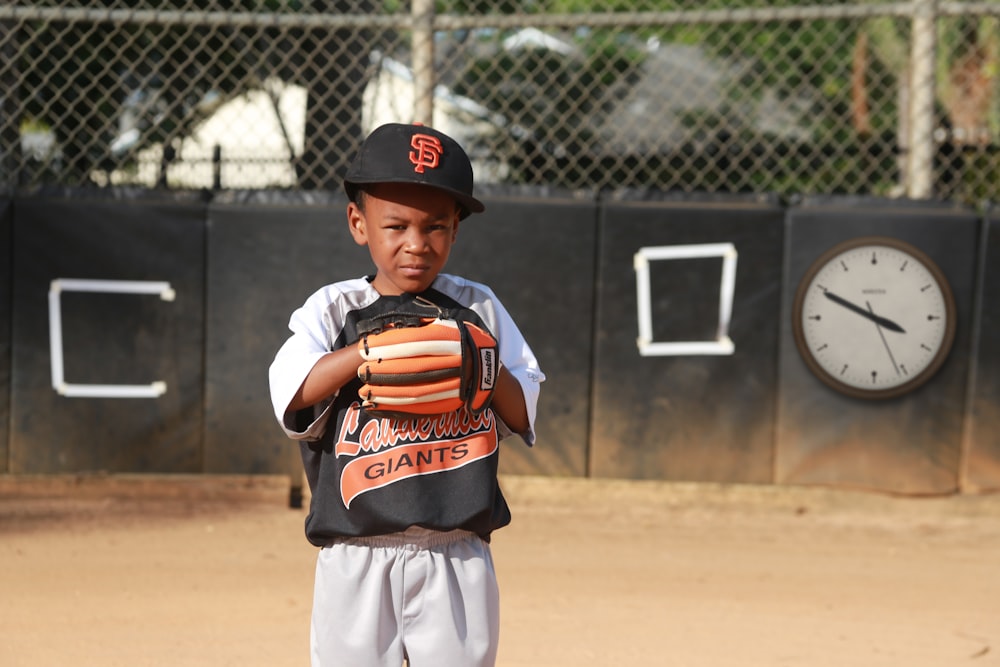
h=3 m=49 s=26
